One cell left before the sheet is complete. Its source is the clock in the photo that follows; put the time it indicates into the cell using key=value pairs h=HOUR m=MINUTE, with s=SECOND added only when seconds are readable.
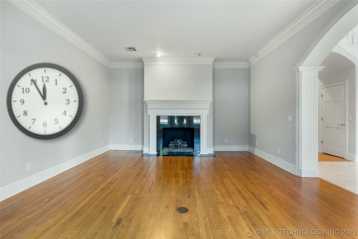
h=11 m=55
